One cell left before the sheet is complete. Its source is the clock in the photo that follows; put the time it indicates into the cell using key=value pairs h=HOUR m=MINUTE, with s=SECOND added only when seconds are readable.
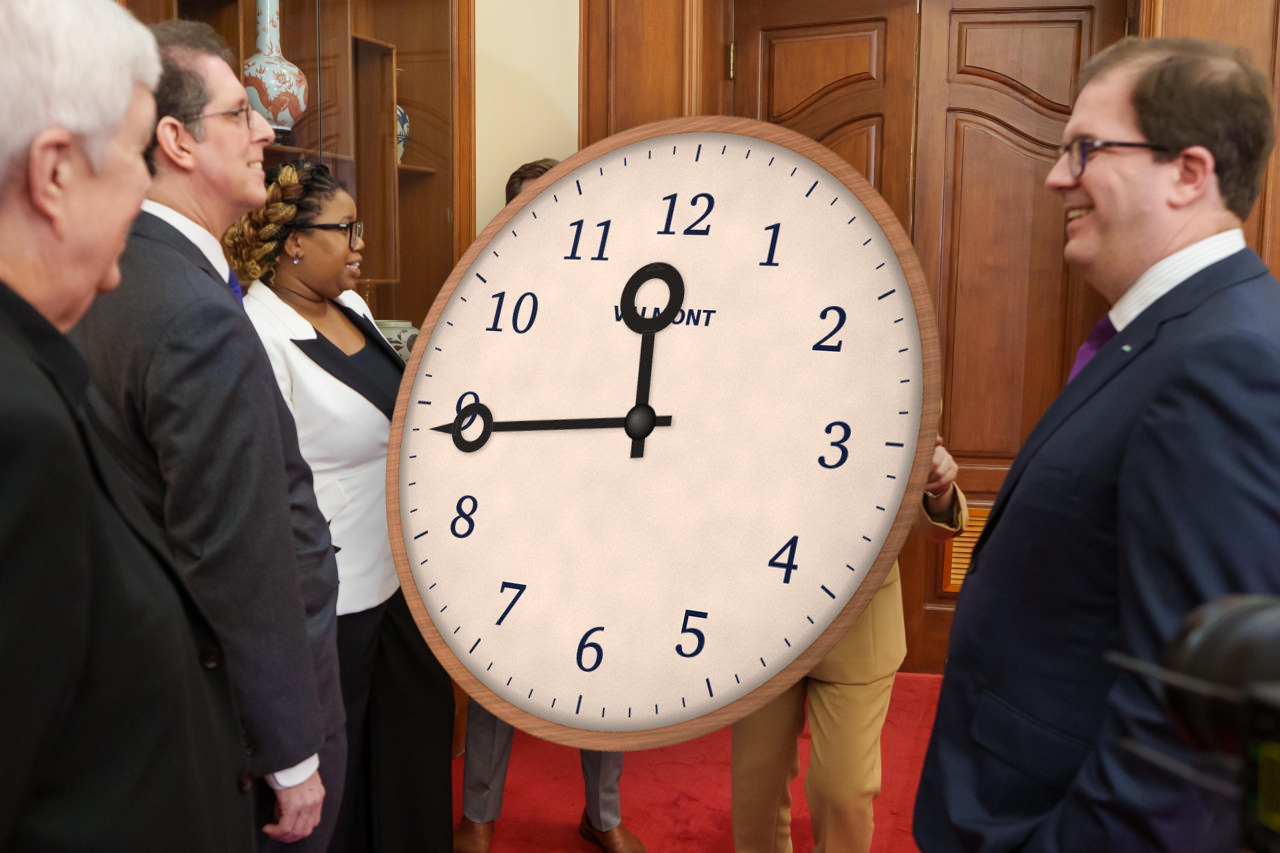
h=11 m=44
